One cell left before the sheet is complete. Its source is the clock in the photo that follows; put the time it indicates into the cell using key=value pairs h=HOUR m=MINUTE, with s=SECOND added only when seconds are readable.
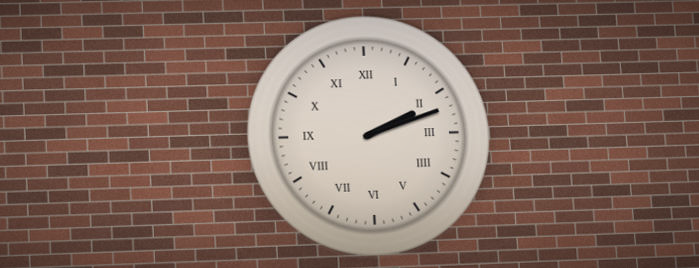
h=2 m=12
